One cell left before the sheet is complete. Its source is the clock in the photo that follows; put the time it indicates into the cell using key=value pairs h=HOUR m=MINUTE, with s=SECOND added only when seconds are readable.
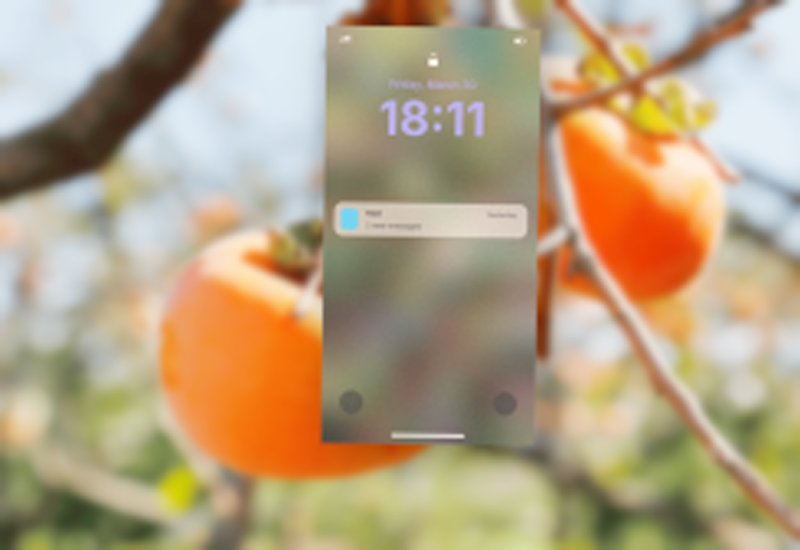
h=18 m=11
